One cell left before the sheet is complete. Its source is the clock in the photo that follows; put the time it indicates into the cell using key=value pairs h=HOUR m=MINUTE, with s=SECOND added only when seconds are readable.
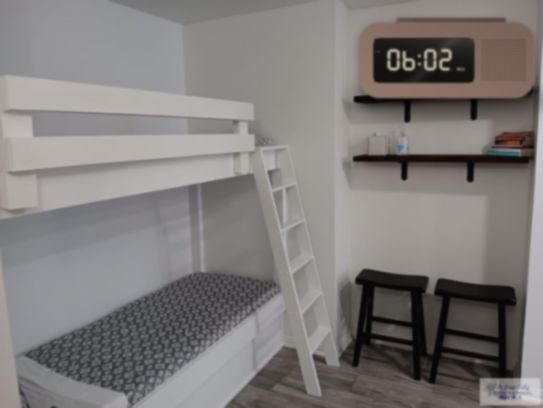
h=6 m=2
